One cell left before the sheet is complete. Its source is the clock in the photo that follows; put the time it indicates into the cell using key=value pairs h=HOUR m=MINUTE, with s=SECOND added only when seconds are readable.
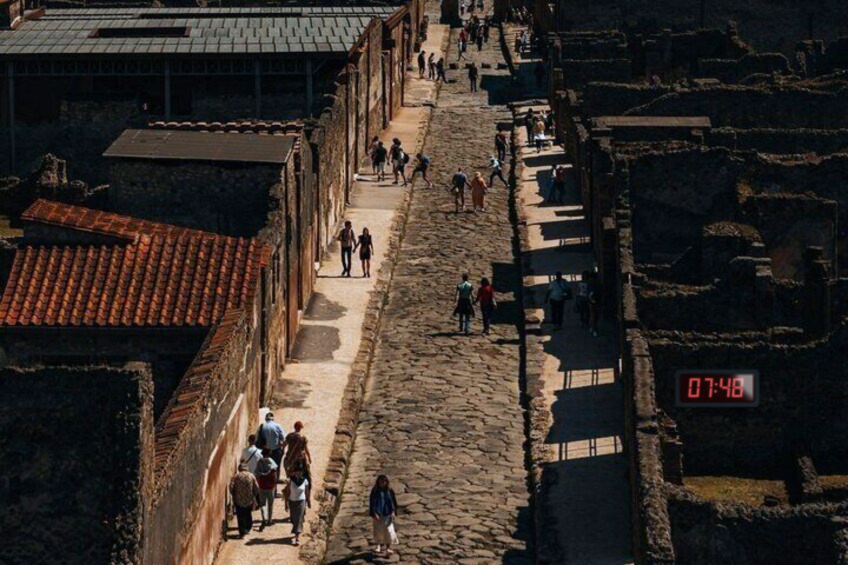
h=7 m=48
